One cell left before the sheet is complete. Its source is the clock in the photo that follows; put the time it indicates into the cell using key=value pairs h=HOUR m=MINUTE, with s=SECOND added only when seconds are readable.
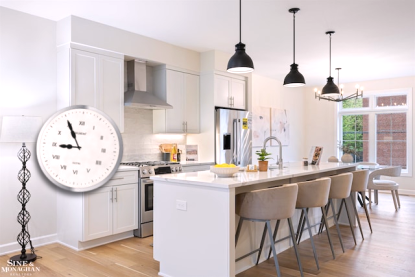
h=8 m=55
